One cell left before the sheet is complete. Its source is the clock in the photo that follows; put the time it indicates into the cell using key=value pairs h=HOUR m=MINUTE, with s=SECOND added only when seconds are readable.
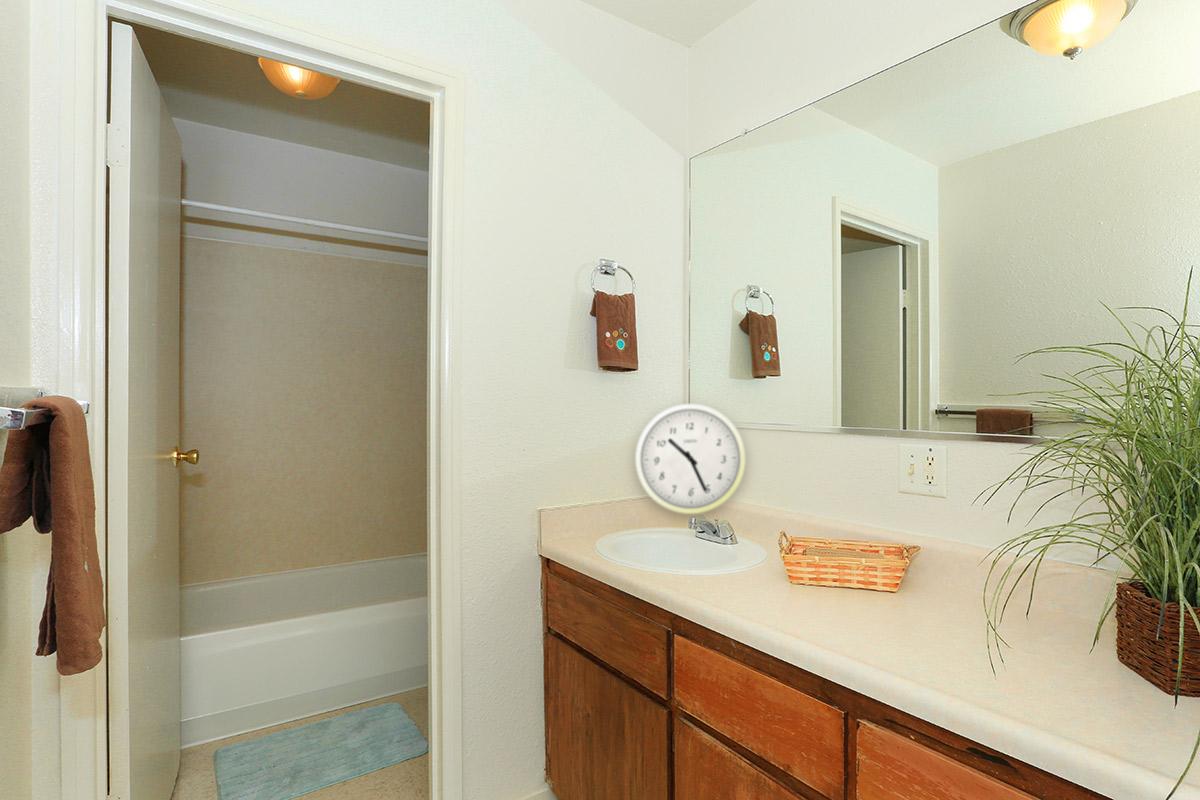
h=10 m=26
